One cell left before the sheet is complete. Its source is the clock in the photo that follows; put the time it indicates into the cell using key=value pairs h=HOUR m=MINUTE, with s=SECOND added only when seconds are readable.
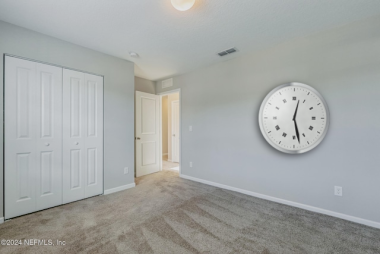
h=12 m=28
